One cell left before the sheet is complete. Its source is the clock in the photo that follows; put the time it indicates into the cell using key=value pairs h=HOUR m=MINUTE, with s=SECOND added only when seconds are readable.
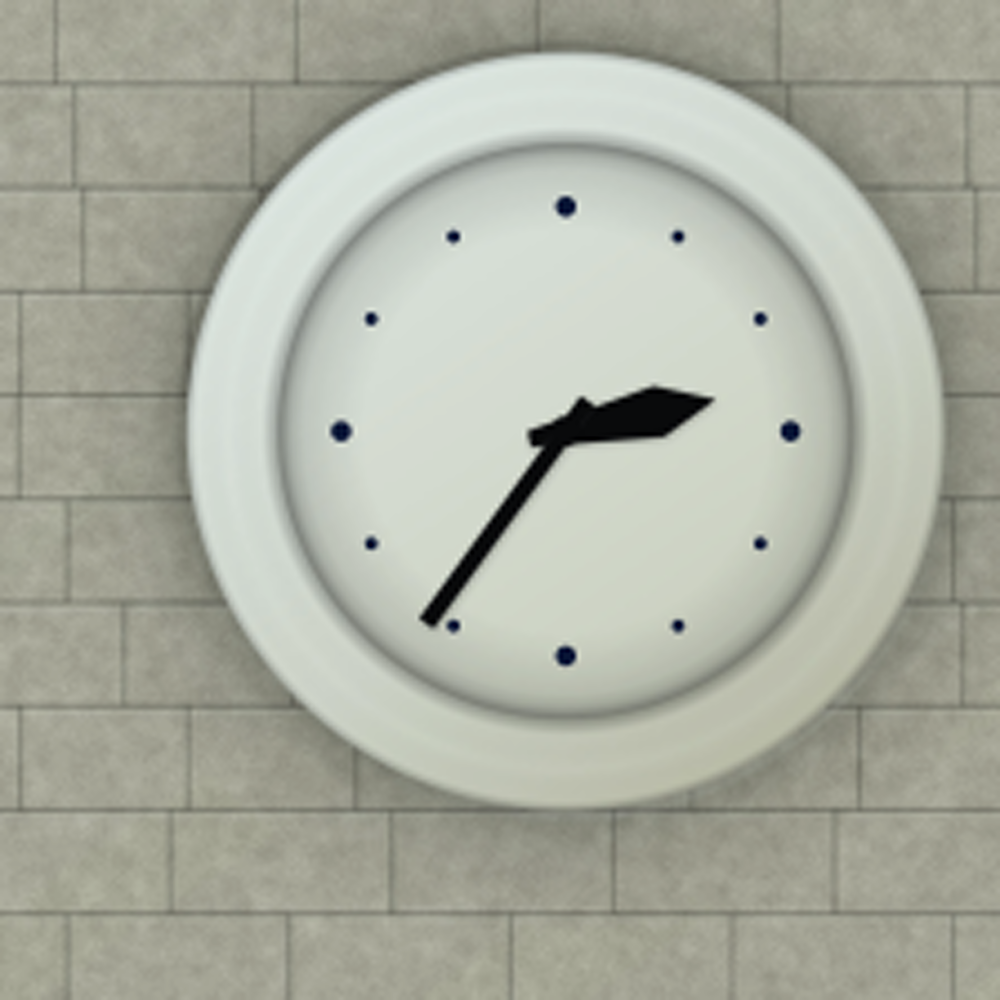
h=2 m=36
